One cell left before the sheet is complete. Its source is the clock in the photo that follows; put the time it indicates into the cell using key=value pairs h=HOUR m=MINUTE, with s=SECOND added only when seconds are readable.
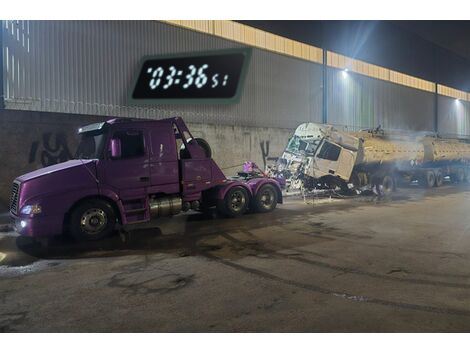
h=3 m=36 s=51
